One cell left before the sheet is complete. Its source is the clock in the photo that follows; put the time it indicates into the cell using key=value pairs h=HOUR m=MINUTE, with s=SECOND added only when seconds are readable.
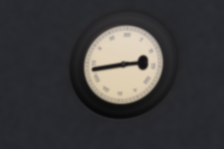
h=2 m=43
